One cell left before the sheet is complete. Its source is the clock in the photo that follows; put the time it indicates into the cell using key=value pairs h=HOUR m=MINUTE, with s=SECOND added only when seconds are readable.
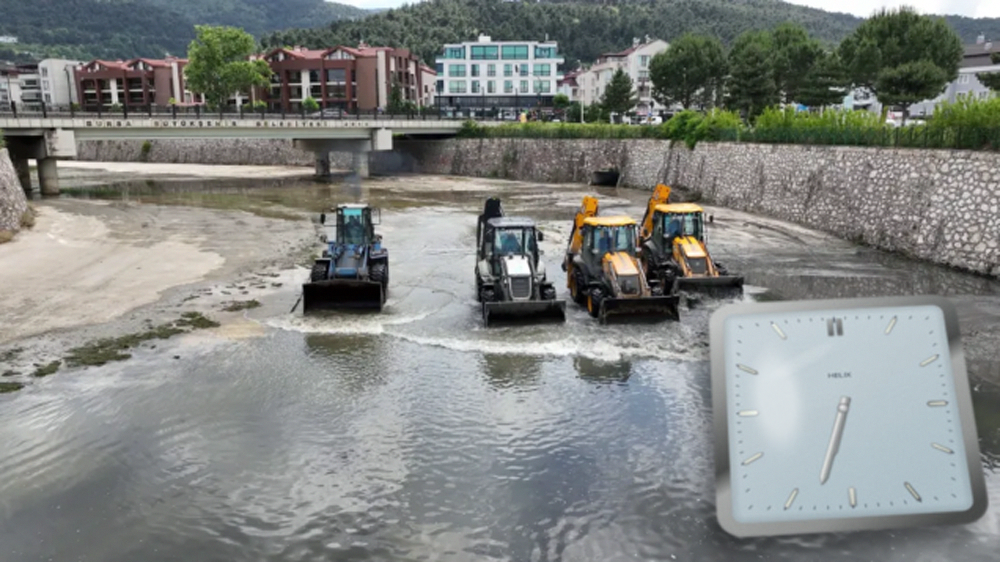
h=6 m=33
